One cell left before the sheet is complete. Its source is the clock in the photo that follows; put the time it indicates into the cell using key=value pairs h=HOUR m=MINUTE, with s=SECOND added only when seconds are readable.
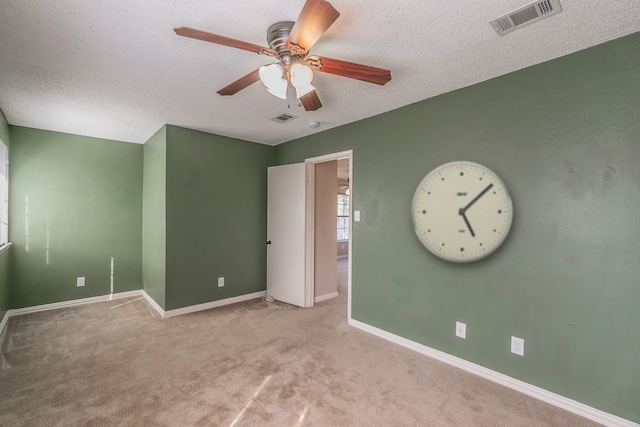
h=5 m=8
